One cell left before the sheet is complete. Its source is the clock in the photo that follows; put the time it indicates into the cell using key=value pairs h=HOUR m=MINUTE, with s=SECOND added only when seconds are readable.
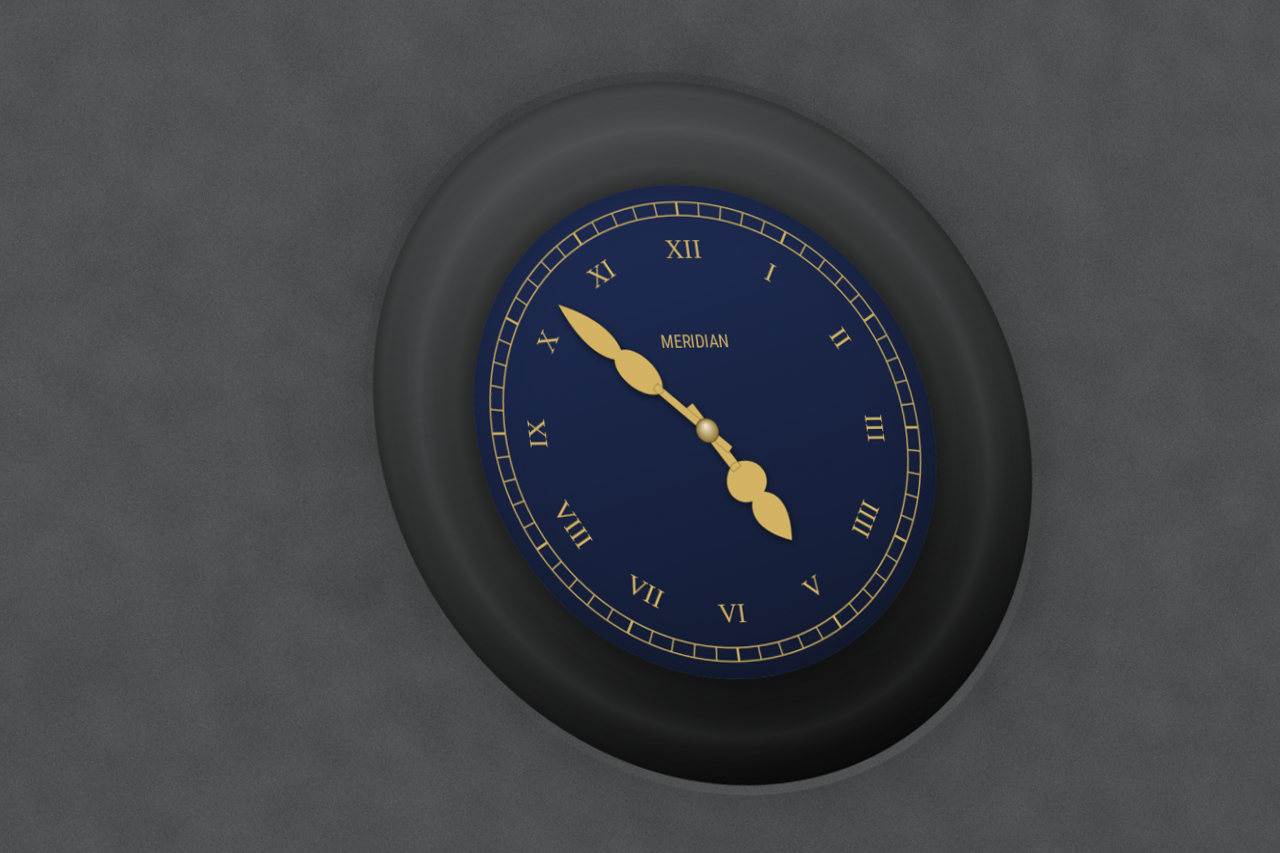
h=4 m=52
